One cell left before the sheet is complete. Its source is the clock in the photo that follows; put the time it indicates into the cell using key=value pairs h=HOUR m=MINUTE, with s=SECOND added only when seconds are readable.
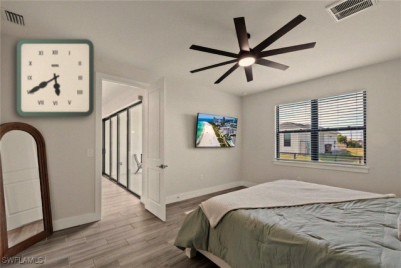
h=5 m=40
